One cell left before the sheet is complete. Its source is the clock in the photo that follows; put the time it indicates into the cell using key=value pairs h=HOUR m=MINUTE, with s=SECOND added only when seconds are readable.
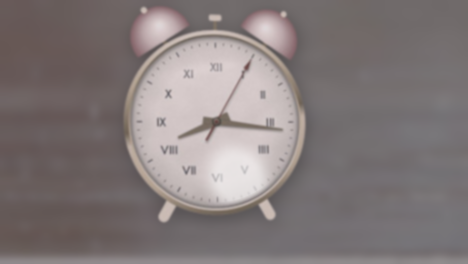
h=8 m=16 s=5
